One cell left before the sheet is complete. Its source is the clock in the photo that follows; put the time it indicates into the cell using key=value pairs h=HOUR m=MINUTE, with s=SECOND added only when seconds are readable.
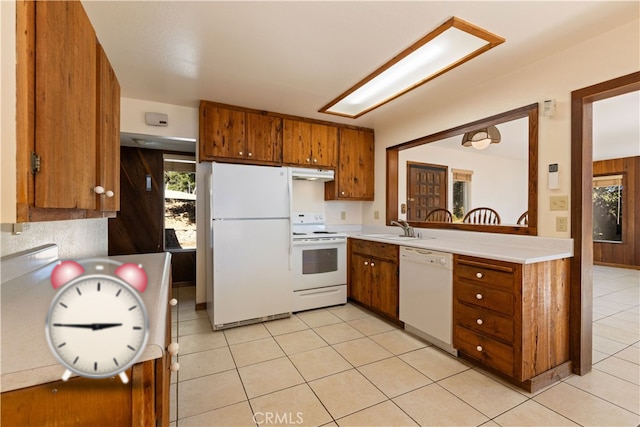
h=2 m=45
